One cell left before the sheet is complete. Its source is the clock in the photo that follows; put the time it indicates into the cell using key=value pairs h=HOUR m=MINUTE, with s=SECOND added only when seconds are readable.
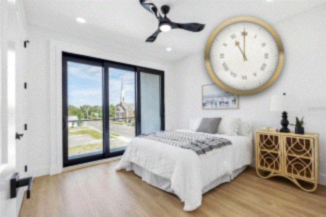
h=11 m=0
